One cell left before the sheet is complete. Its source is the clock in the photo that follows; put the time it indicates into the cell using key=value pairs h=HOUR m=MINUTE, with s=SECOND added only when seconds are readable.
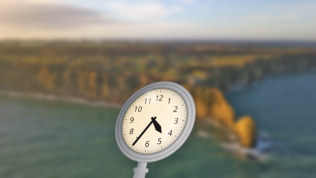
h=4 m=35
